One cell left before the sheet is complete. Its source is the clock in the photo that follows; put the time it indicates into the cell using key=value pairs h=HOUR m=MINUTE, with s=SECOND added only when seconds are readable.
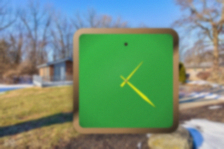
h=1 m=22
